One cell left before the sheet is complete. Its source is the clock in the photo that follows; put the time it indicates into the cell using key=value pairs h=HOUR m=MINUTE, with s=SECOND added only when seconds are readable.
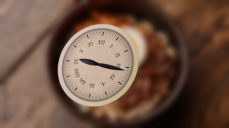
h=9 m=16
